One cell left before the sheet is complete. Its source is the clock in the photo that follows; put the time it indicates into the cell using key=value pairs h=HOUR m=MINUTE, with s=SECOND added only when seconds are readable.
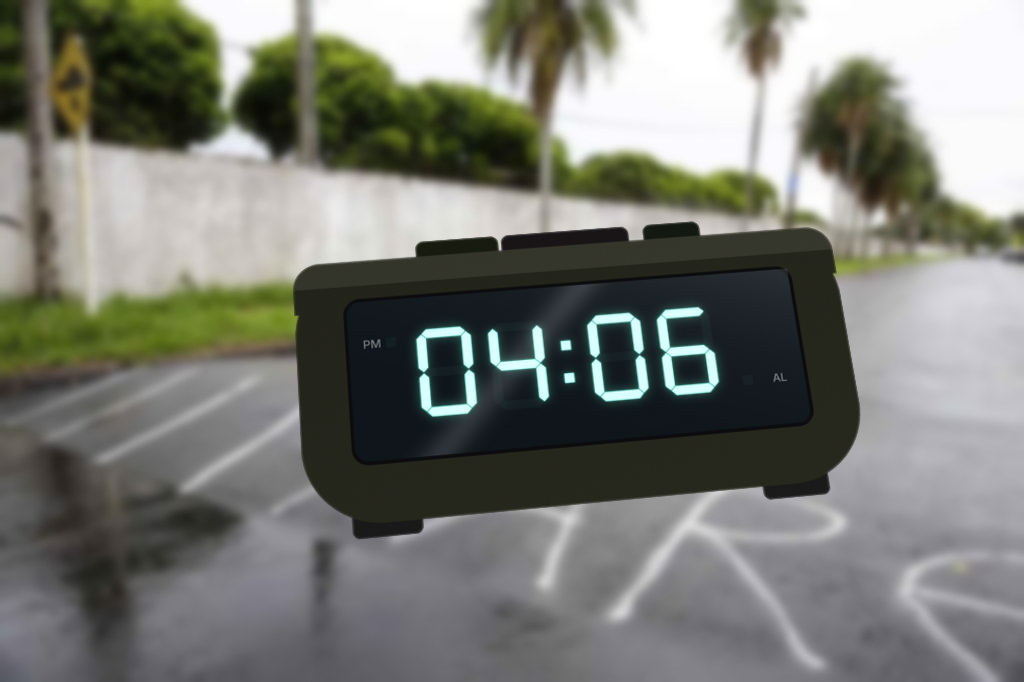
h=4 m=6
